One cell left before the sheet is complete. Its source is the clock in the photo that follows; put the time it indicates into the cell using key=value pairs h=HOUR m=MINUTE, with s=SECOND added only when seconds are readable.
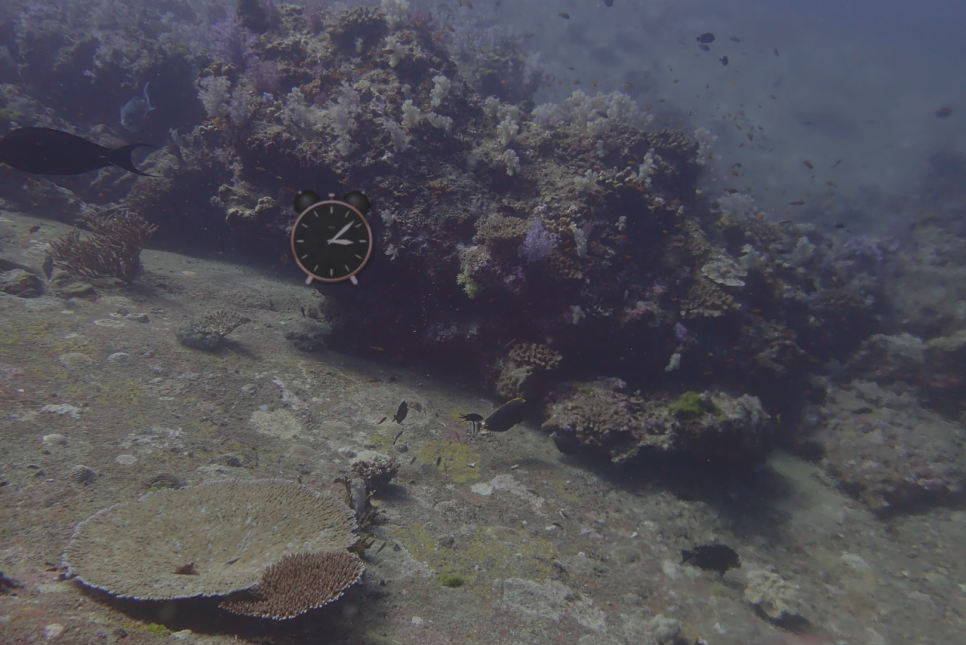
h=3 m=8
